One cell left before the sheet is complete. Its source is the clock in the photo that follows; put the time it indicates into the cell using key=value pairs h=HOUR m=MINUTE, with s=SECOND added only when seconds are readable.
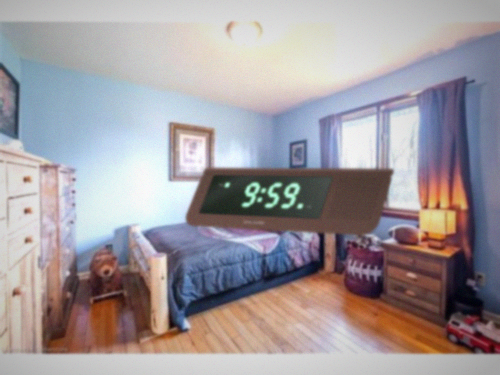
h=9 m=59
